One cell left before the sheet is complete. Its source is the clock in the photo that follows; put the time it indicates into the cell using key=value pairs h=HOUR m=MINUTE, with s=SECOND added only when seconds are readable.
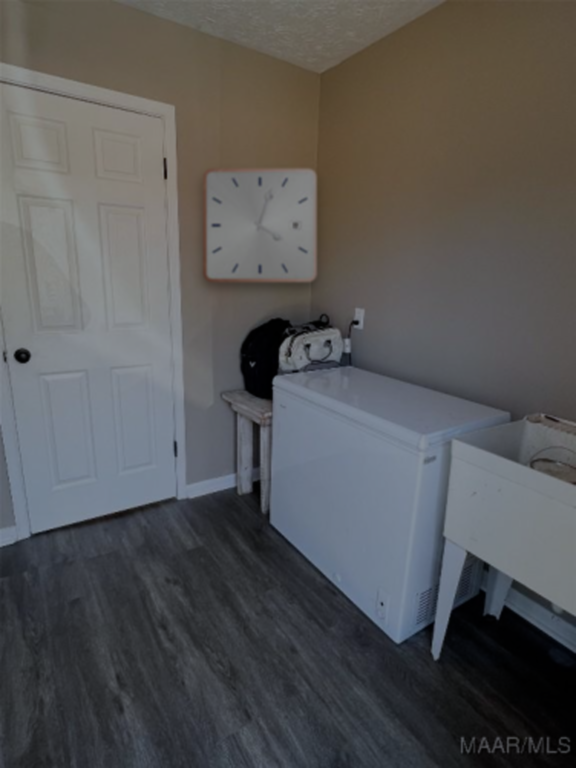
h=4 m=3
